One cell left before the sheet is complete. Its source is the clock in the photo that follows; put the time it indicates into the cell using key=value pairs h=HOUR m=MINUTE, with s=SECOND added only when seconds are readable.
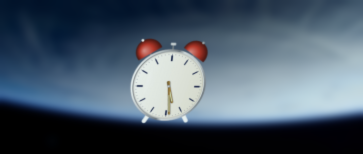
h=5 m=29
